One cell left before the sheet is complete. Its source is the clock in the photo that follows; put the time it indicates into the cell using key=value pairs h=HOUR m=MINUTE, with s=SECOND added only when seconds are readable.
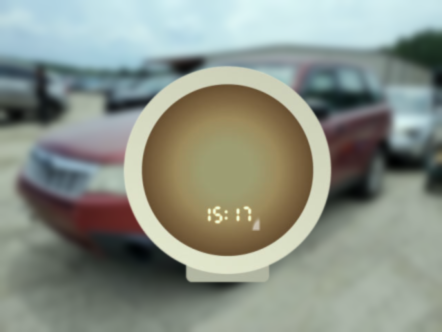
h=15 m=17
